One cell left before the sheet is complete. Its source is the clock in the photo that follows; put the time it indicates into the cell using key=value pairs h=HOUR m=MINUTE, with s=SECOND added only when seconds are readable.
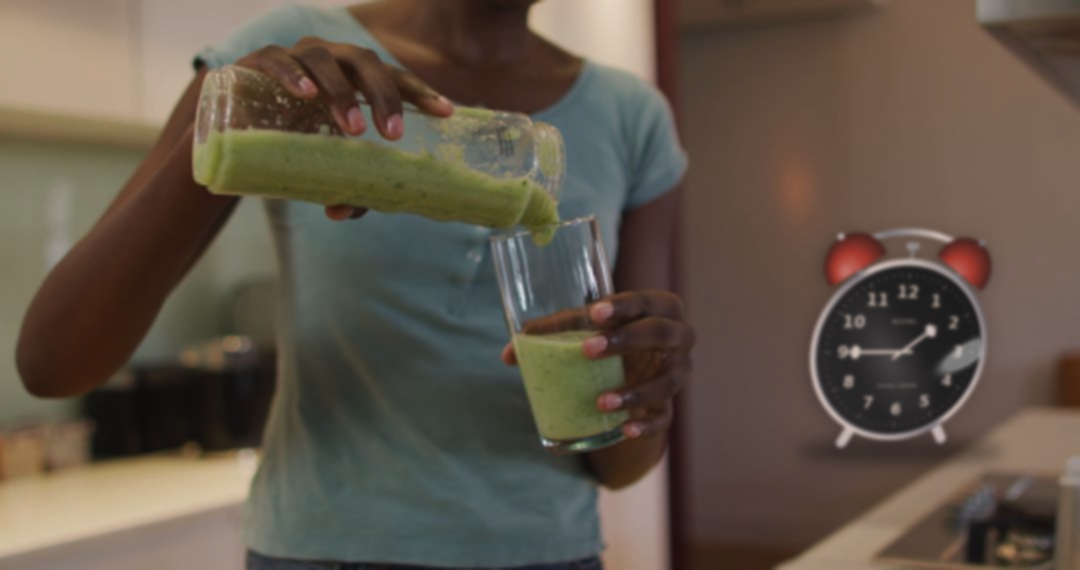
h=1 m=45
